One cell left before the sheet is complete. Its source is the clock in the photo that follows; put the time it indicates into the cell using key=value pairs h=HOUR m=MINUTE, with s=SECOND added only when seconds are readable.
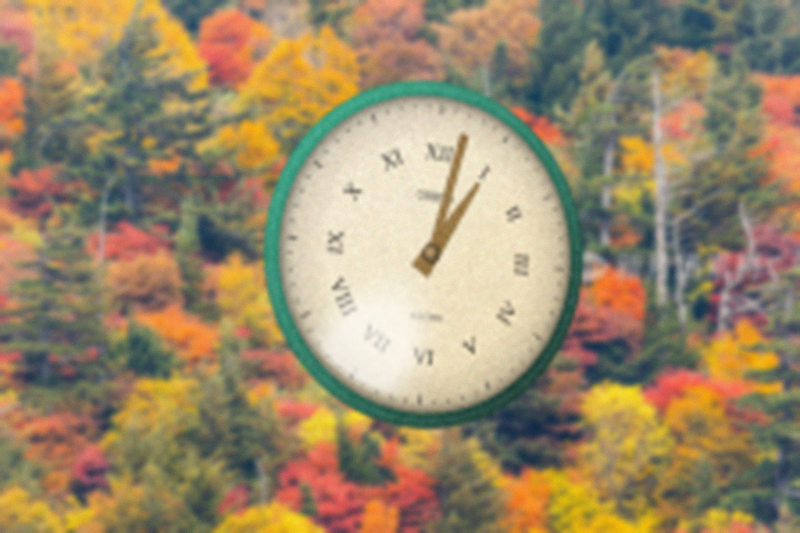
h=1 m=2
